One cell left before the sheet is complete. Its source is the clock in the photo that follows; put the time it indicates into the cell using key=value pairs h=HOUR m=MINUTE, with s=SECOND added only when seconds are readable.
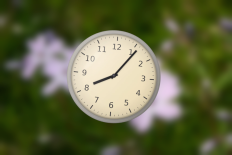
h=8 m=6
